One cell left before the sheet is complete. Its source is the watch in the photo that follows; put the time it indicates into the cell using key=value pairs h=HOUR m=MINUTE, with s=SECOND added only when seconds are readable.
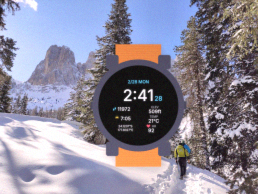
h=2 m=41
